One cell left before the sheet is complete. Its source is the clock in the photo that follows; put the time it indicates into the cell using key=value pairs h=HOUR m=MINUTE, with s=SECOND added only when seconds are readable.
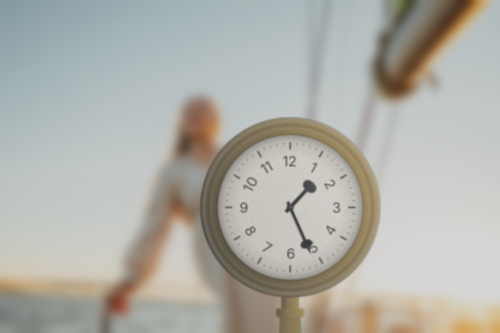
h=1 m=26
